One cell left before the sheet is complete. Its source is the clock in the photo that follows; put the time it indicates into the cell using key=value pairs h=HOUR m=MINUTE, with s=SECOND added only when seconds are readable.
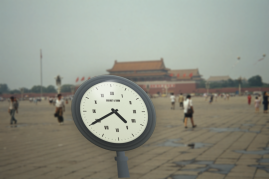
h=4 m=40
